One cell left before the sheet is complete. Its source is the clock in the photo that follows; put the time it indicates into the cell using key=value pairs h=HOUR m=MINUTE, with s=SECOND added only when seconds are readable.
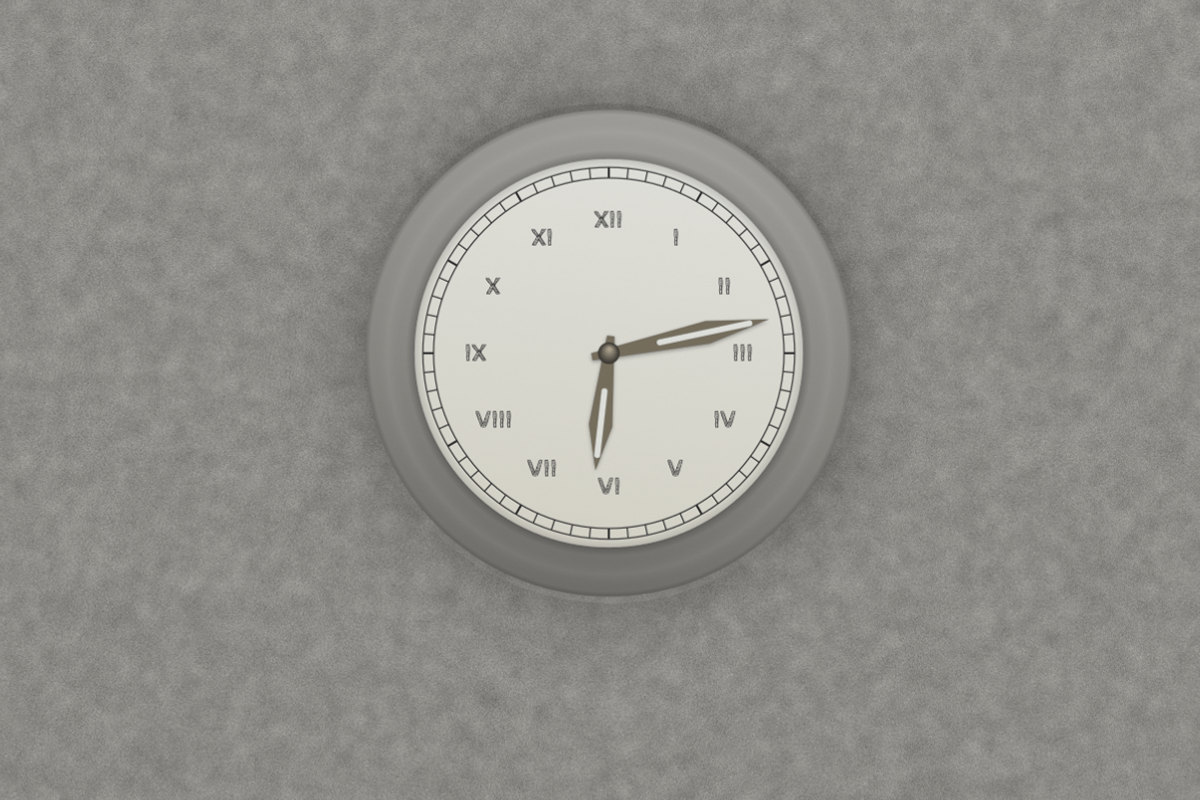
h=6 m=13
